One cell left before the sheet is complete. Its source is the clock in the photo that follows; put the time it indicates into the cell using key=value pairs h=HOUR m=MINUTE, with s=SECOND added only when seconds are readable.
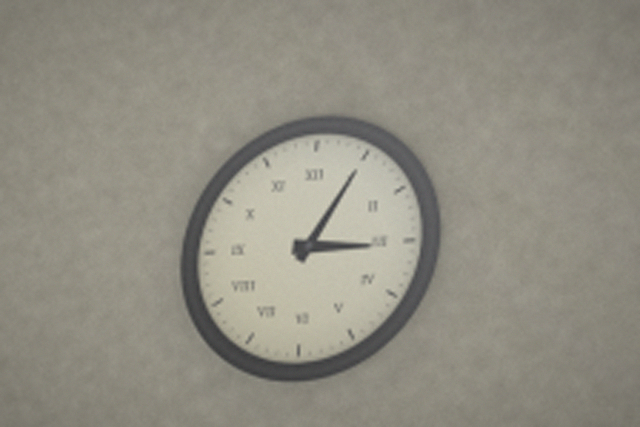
h=3 m=5
